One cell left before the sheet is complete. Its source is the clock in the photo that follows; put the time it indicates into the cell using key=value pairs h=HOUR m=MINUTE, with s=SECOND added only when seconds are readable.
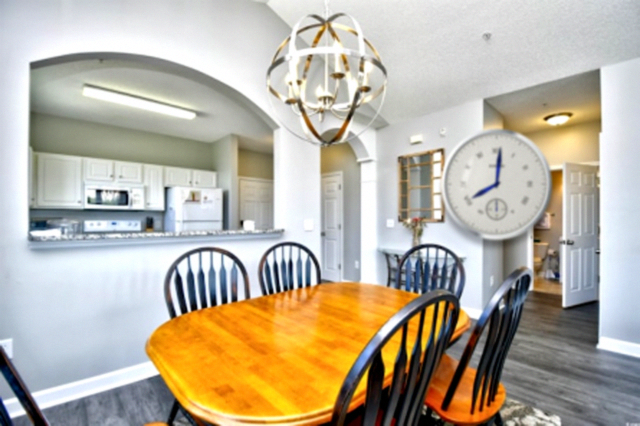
h=8 m=1
